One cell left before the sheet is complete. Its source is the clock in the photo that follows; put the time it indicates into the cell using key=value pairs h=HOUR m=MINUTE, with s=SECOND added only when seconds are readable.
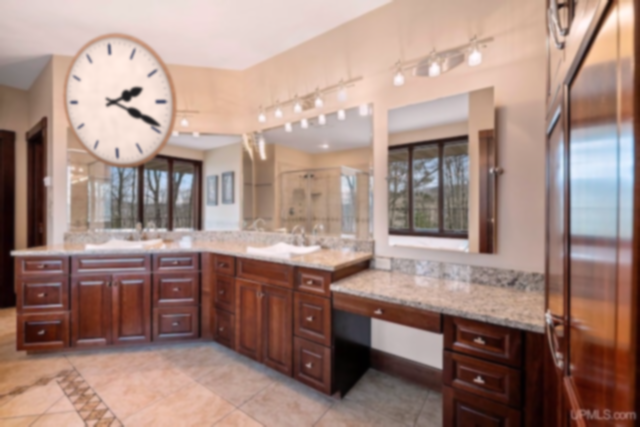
h=2 m=19
